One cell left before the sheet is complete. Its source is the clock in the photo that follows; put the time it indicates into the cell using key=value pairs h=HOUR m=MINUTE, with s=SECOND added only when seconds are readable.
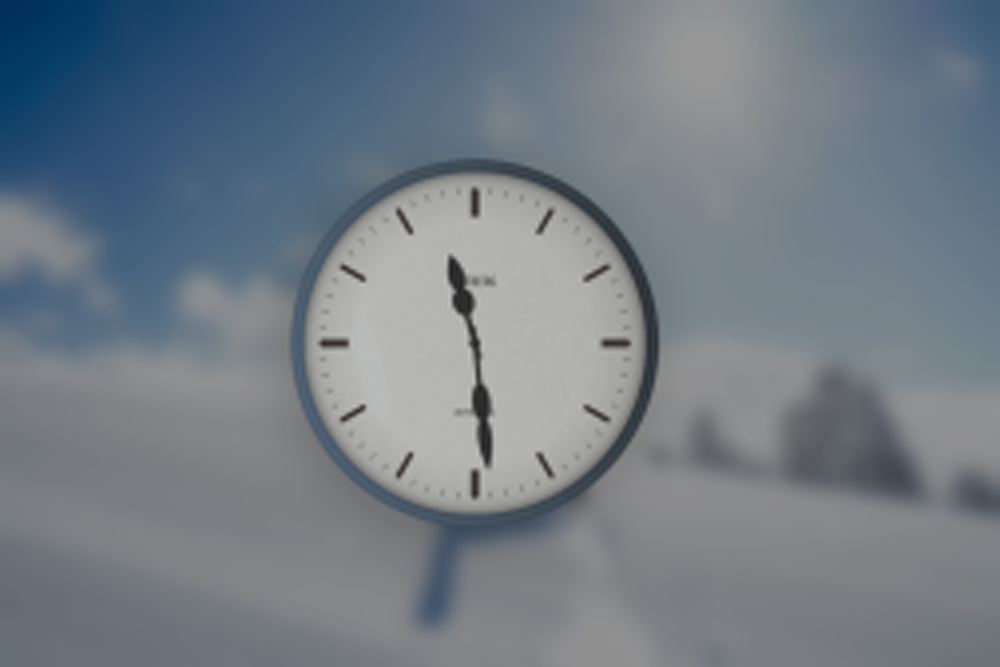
h=11 m=29
